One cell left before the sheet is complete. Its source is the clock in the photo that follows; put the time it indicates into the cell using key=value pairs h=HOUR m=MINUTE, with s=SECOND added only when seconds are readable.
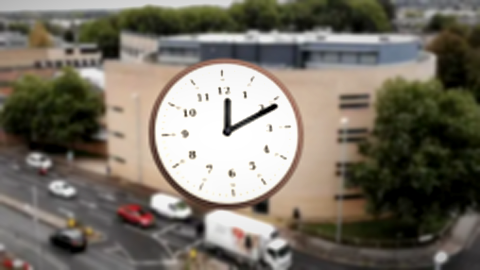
h=12 m=11
